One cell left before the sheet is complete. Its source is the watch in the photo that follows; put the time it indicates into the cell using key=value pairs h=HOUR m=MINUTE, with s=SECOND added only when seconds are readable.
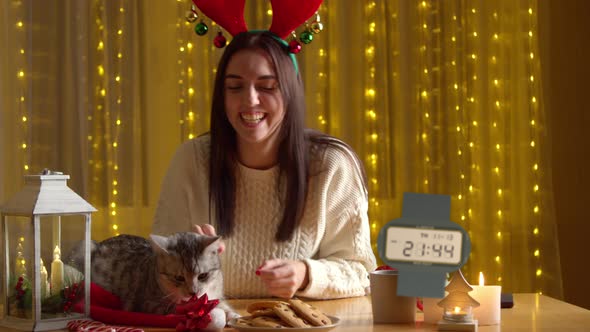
h=21 m=44
